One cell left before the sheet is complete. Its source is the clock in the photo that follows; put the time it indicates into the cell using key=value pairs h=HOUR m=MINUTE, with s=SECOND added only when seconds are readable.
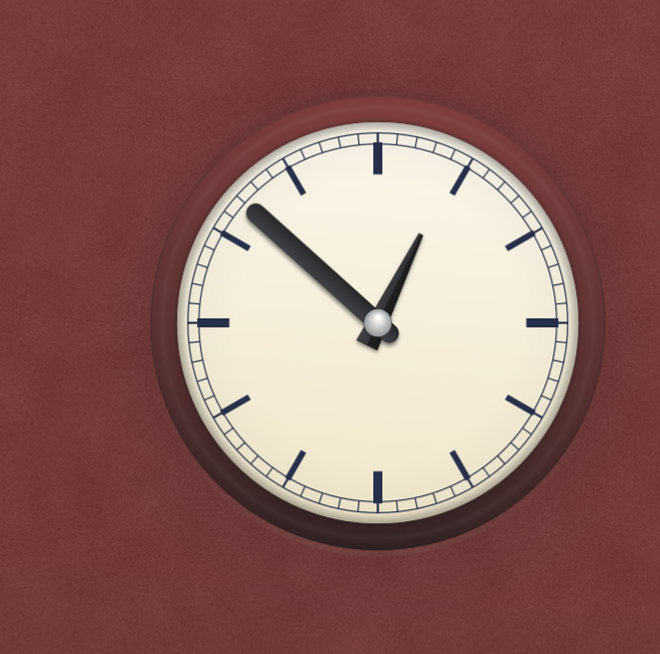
h=12 m=52
